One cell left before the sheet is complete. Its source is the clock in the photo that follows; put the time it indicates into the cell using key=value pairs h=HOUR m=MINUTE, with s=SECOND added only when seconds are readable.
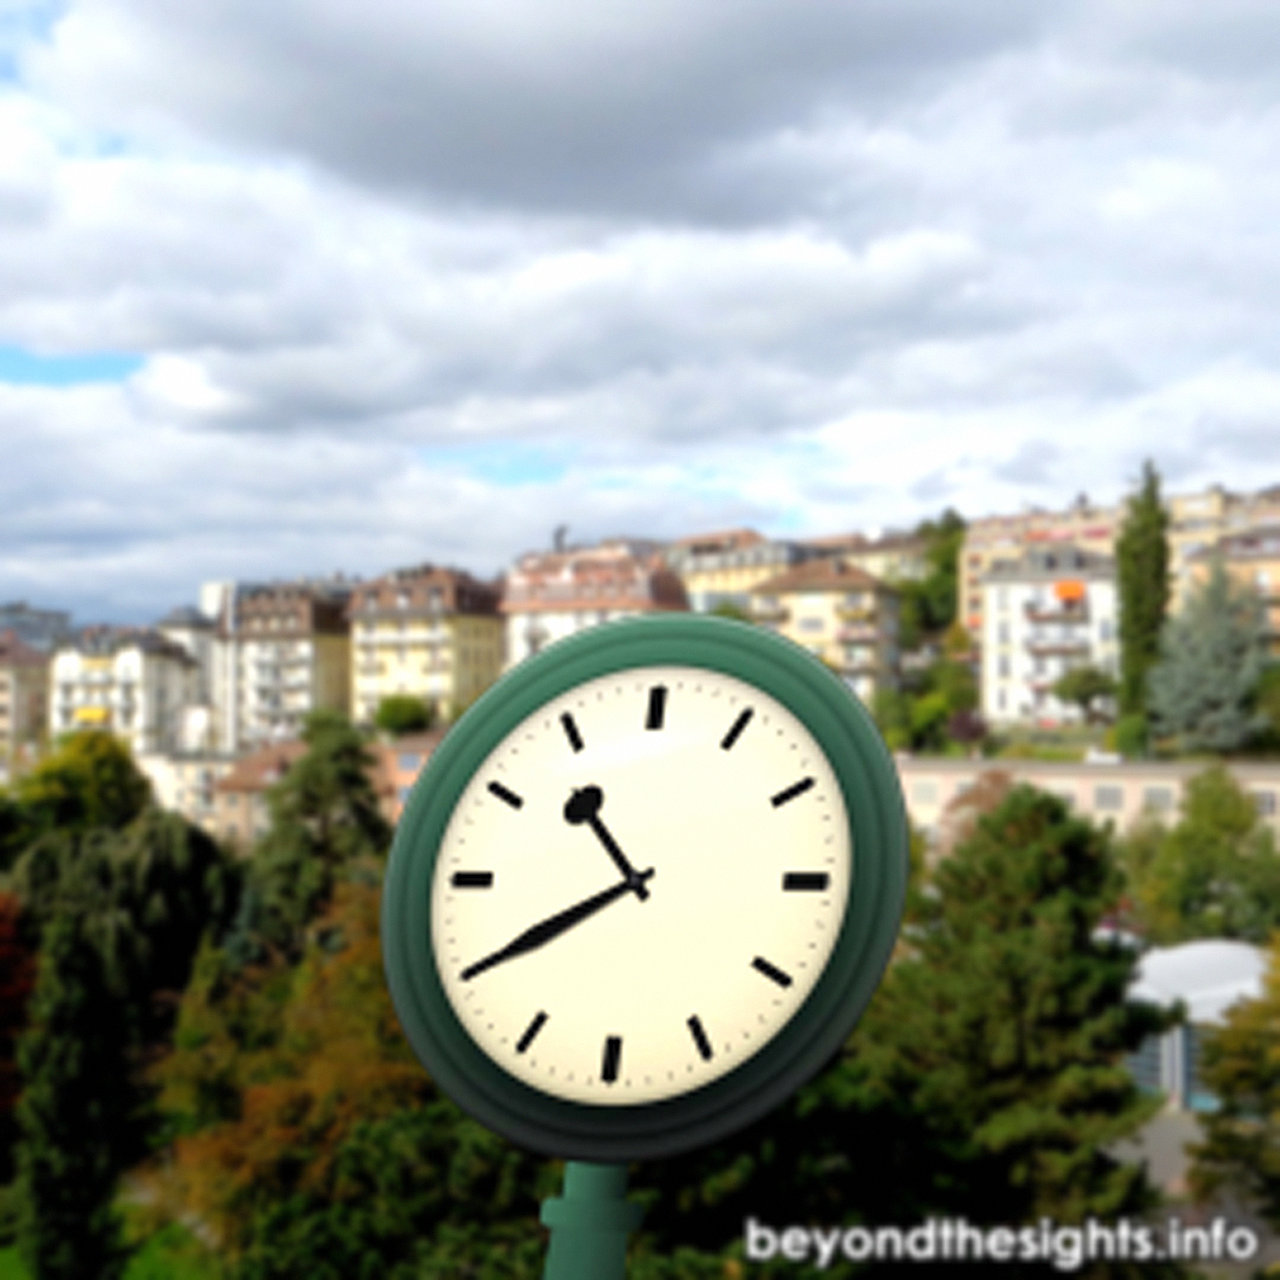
h=10 m=40
